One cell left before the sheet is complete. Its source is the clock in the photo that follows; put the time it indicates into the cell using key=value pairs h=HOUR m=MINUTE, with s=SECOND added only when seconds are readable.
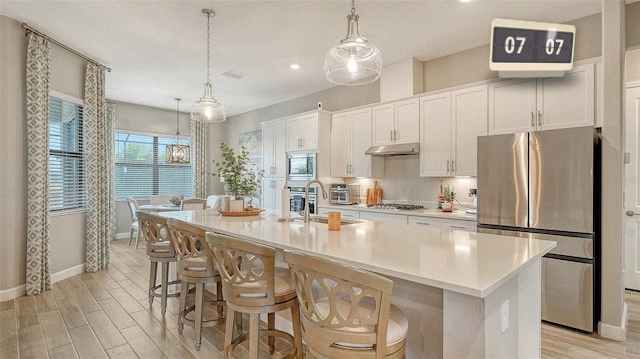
h=7 m=7
